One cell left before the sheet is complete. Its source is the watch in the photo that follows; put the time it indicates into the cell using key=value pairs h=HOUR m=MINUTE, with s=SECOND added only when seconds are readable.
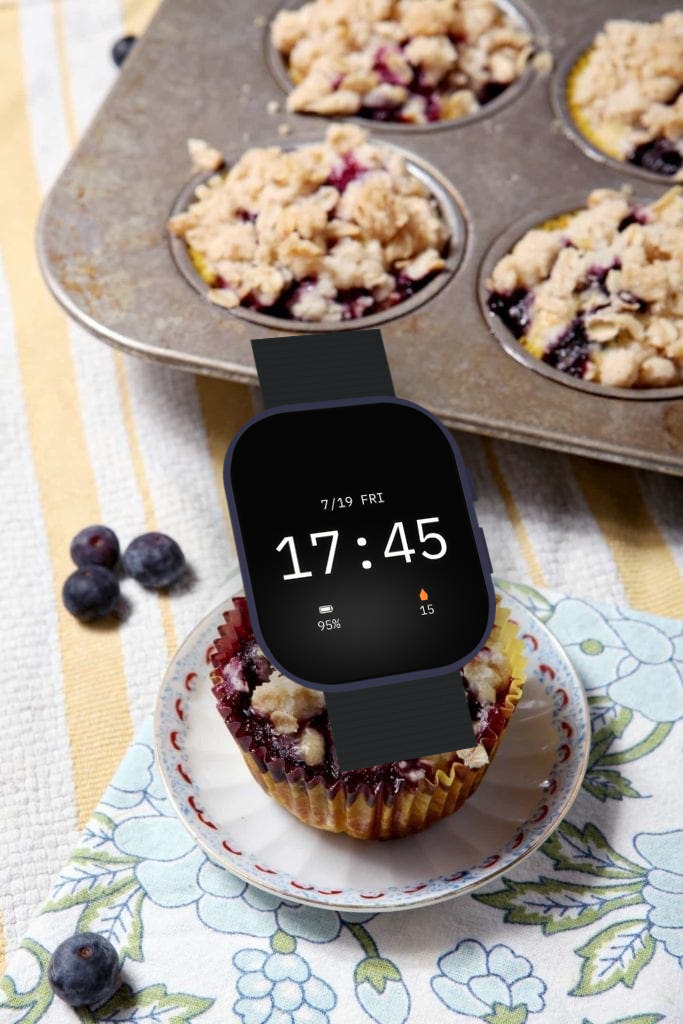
h=17 m=45
